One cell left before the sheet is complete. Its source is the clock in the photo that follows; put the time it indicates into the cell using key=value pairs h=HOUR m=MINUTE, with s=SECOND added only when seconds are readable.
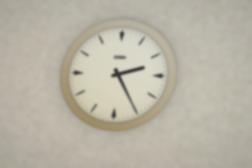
h=2 m=25
